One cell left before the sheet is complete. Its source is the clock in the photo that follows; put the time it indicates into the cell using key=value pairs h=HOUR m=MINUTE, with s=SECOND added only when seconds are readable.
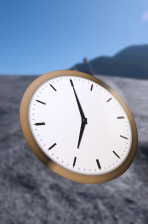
h=7 m=0
